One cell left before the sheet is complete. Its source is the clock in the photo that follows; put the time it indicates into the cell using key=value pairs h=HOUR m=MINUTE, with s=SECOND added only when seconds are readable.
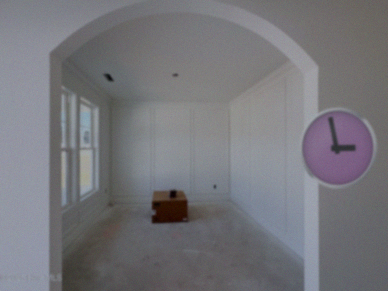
h=2 m=58
